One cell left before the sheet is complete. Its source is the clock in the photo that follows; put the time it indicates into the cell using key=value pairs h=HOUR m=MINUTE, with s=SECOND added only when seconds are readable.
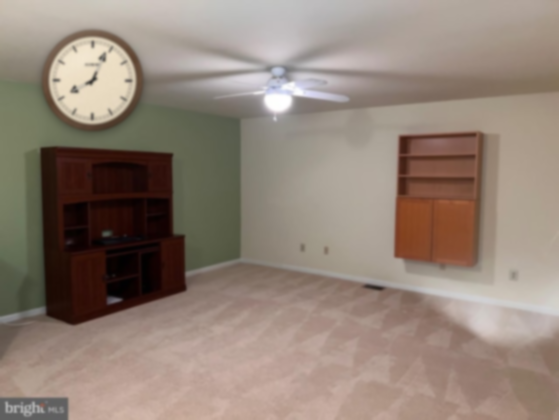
h=8 m=4
